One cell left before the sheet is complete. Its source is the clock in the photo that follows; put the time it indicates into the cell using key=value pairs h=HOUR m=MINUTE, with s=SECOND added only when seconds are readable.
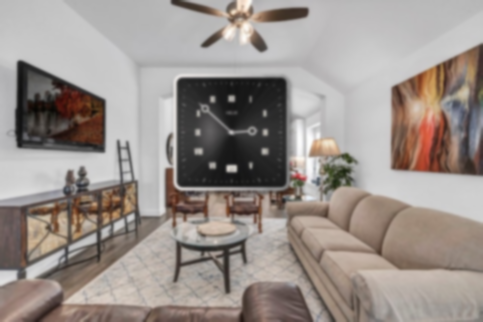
h=2 m=52
